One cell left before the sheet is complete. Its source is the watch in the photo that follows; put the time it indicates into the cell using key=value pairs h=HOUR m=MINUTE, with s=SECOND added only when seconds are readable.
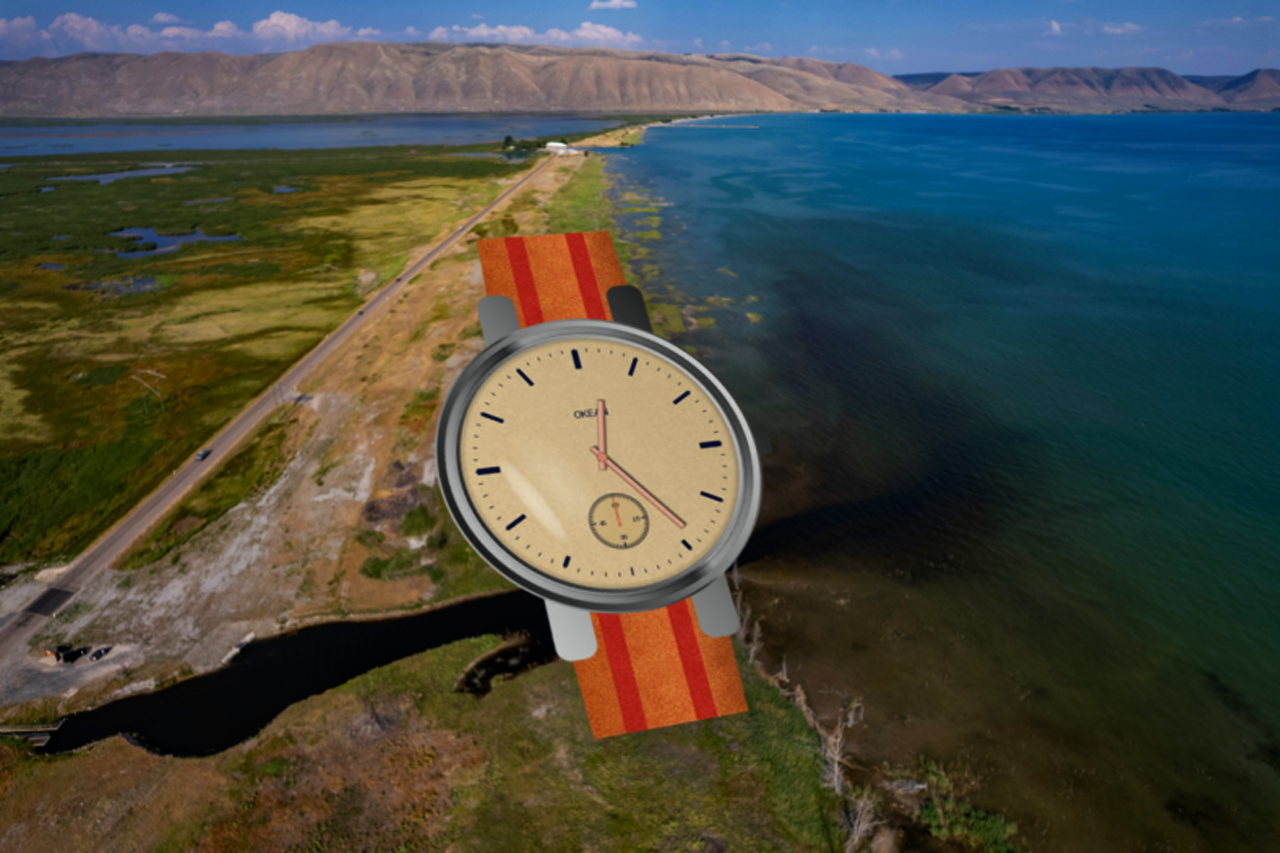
h=12 m=24
